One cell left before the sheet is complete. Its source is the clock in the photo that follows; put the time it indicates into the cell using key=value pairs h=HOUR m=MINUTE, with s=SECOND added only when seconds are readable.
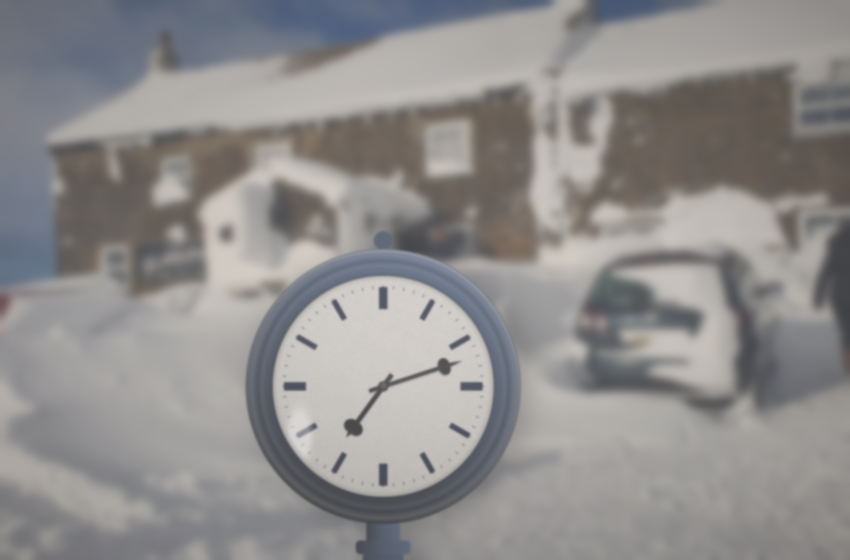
h=7 m=12
